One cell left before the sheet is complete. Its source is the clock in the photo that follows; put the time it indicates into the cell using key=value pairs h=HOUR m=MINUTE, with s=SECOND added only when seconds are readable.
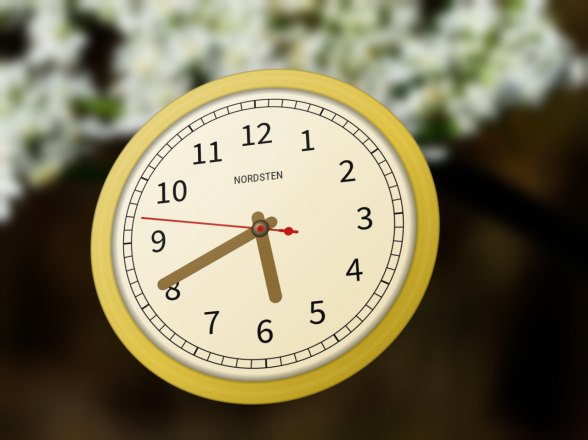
h=5 m=40 s=47
